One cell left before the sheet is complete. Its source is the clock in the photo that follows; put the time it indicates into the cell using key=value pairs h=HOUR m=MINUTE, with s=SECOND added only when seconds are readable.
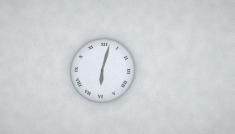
h=6 m=2
